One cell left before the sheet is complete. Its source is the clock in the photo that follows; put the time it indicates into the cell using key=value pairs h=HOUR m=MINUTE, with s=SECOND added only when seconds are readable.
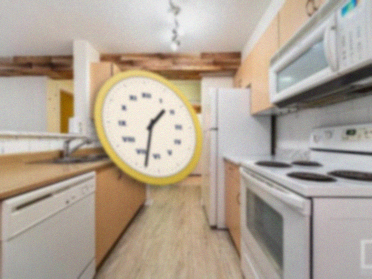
h=1 m=33
